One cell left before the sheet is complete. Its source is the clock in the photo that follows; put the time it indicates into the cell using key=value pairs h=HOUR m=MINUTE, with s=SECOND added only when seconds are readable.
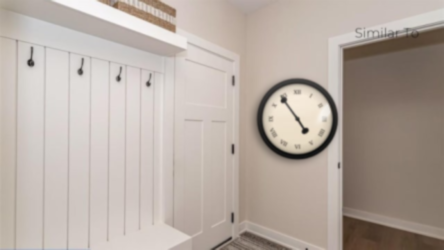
h=4 m=54
